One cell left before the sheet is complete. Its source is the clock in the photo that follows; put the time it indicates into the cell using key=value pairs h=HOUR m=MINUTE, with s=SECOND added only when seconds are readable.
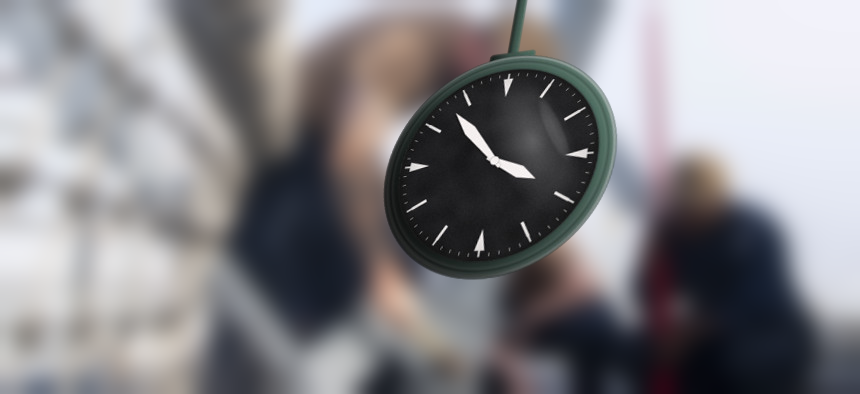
h=3 m=53
